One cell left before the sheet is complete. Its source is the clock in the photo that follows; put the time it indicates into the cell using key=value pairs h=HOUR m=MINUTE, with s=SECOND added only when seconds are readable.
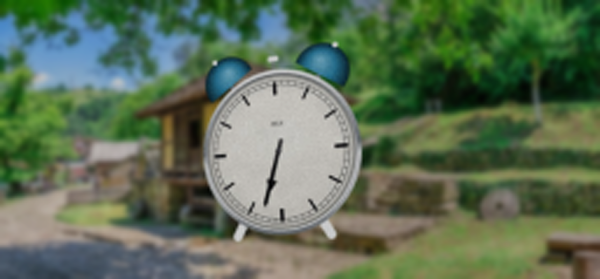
h=6 m=33
